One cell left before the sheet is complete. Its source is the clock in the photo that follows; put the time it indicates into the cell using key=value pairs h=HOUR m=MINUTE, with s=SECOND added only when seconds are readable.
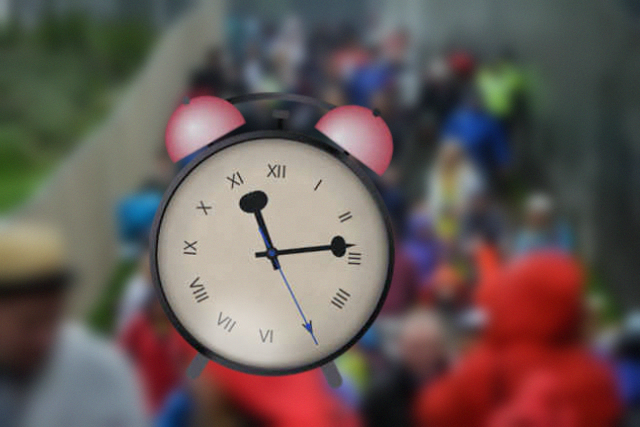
h=11 m=13 s=25
